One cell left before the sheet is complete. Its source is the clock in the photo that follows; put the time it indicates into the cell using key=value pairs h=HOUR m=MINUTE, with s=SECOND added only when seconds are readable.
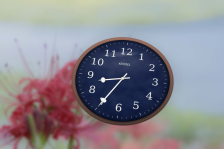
h=8 m=35
